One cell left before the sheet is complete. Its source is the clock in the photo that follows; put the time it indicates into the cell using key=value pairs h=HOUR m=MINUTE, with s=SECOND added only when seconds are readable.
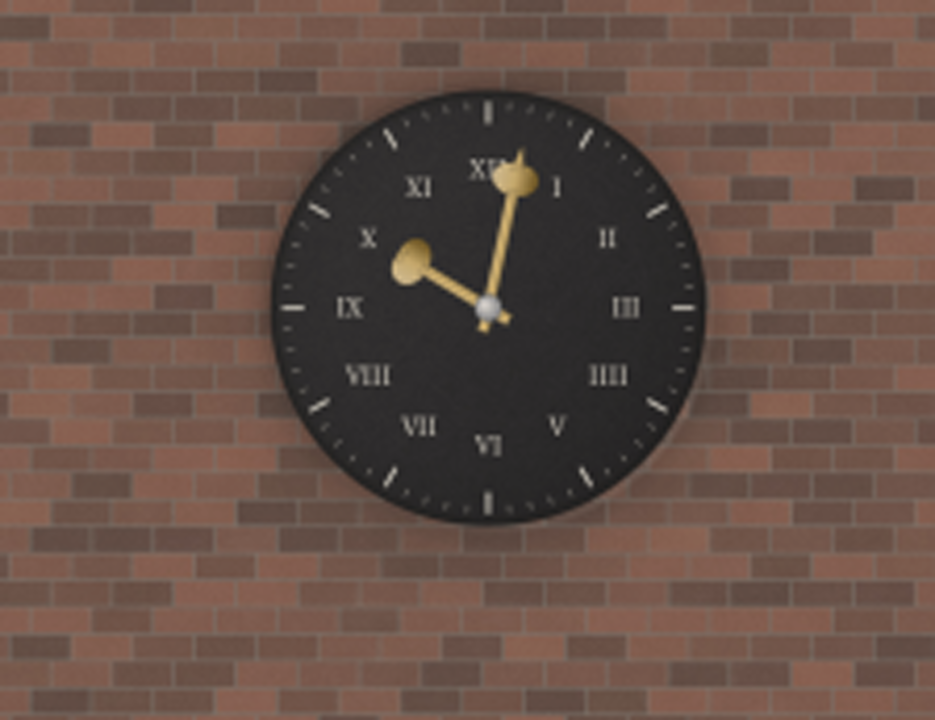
h=10 m=2
